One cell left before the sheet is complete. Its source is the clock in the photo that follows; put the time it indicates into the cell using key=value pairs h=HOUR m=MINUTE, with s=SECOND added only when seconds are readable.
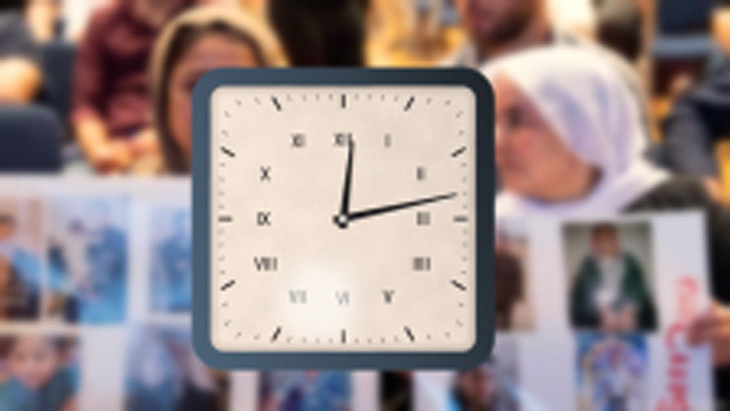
h=12 m=13
